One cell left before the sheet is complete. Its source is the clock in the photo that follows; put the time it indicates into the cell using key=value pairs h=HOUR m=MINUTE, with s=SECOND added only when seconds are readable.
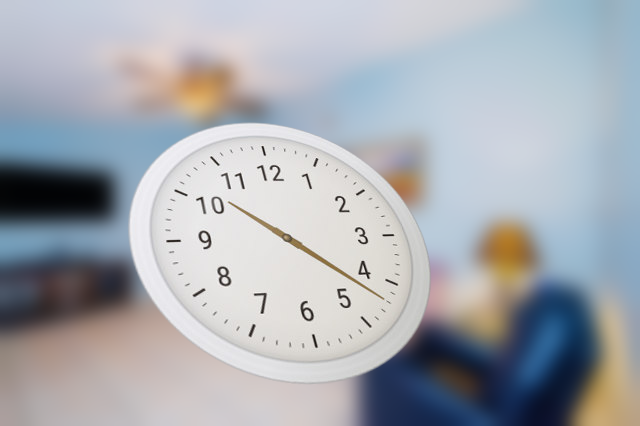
h=10 m=22
